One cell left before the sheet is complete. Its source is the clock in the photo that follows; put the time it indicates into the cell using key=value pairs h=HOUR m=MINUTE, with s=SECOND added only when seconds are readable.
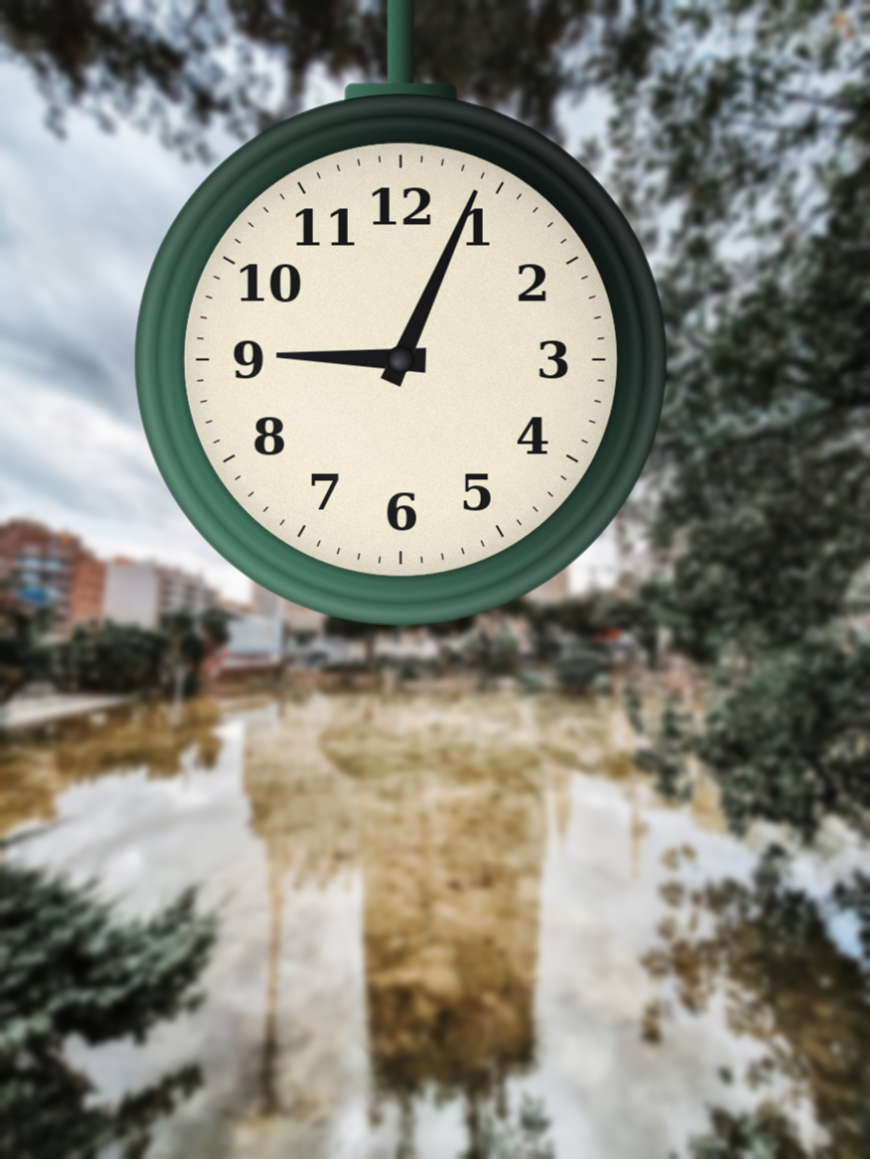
h=9 m=4
